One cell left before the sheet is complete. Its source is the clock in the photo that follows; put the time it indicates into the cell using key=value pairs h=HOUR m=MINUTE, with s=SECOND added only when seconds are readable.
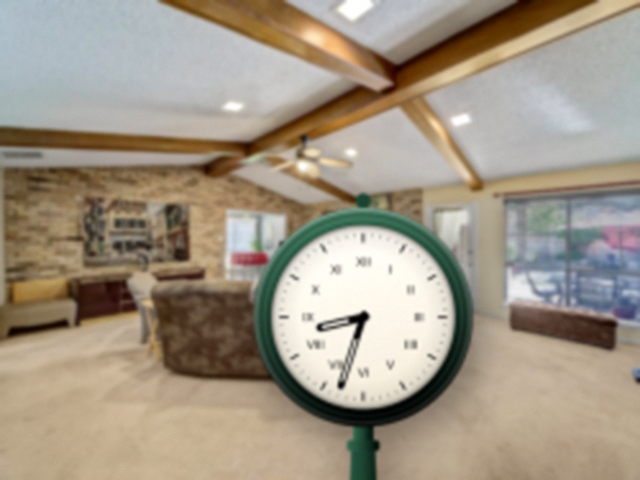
h=8 m=33
